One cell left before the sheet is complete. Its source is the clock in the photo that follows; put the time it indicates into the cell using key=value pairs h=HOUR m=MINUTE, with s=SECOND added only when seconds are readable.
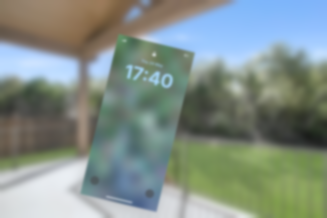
h=17 m=40
